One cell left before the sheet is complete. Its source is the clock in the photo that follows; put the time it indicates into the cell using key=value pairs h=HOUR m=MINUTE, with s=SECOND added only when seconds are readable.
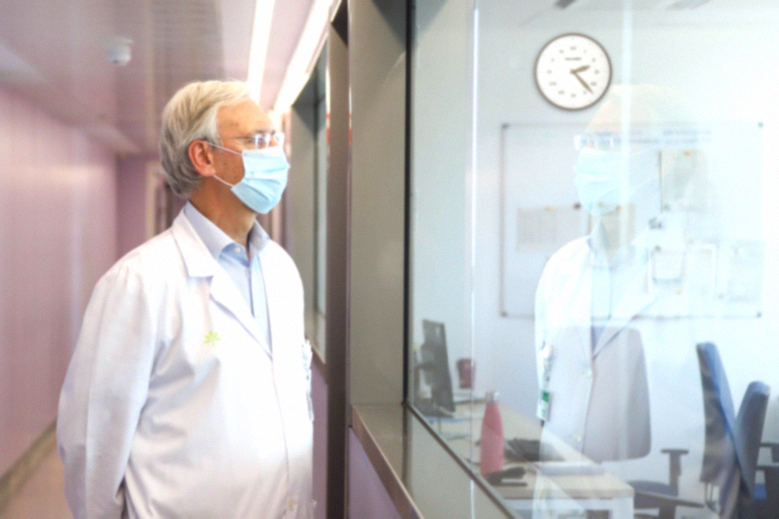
h=2 m=23
